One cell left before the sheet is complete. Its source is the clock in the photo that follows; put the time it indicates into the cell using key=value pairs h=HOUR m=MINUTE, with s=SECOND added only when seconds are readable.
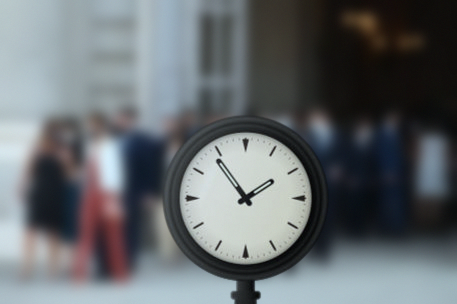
h=1 m=54
